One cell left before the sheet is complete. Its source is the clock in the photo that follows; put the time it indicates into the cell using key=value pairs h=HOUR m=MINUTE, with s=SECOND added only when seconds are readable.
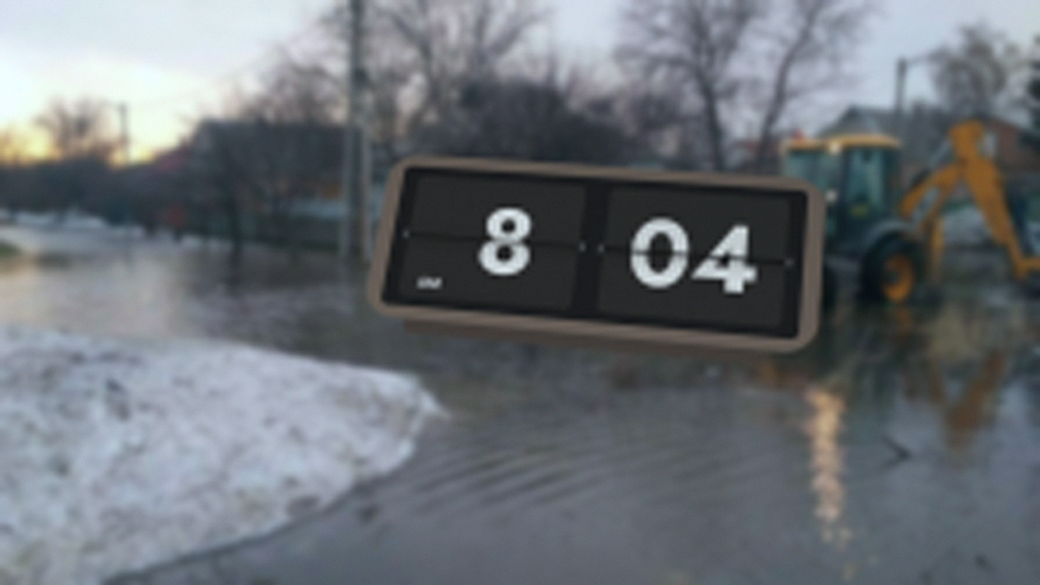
h=8 m=4
